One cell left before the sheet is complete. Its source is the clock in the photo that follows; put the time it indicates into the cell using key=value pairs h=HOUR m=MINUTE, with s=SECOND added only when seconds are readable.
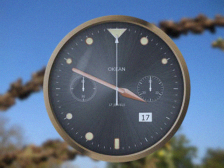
h=3 m=49
